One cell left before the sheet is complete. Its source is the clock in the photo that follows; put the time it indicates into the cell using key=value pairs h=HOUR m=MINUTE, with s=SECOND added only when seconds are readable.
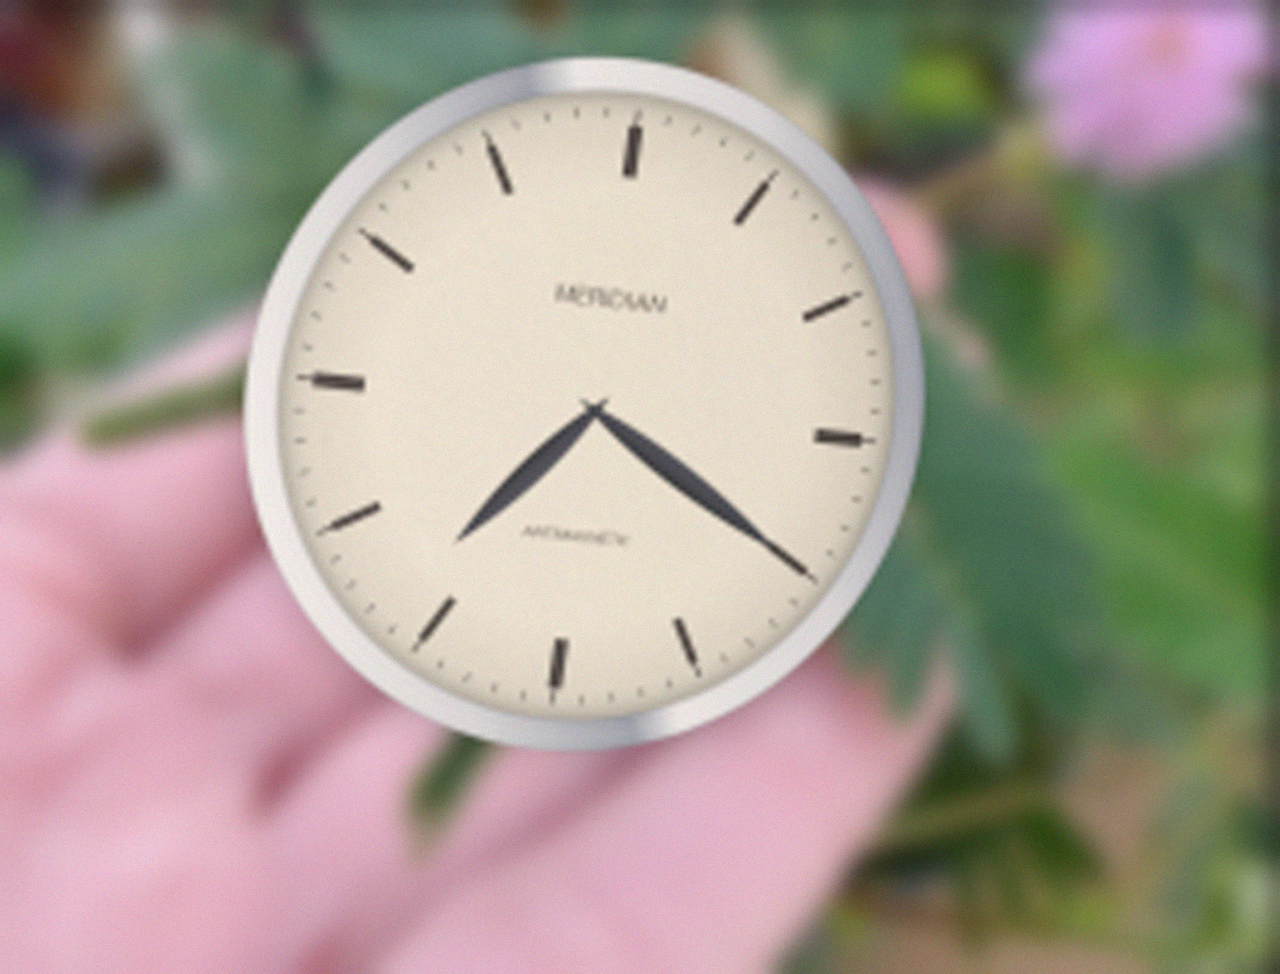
h=7 m=20
